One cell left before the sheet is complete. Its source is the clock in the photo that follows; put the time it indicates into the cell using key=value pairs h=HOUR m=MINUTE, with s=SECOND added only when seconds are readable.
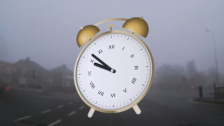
h=9 m=52
